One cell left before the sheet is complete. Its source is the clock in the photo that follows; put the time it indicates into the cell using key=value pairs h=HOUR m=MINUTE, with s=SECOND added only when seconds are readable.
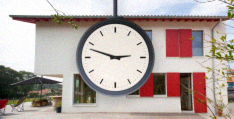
h=2 m=48
